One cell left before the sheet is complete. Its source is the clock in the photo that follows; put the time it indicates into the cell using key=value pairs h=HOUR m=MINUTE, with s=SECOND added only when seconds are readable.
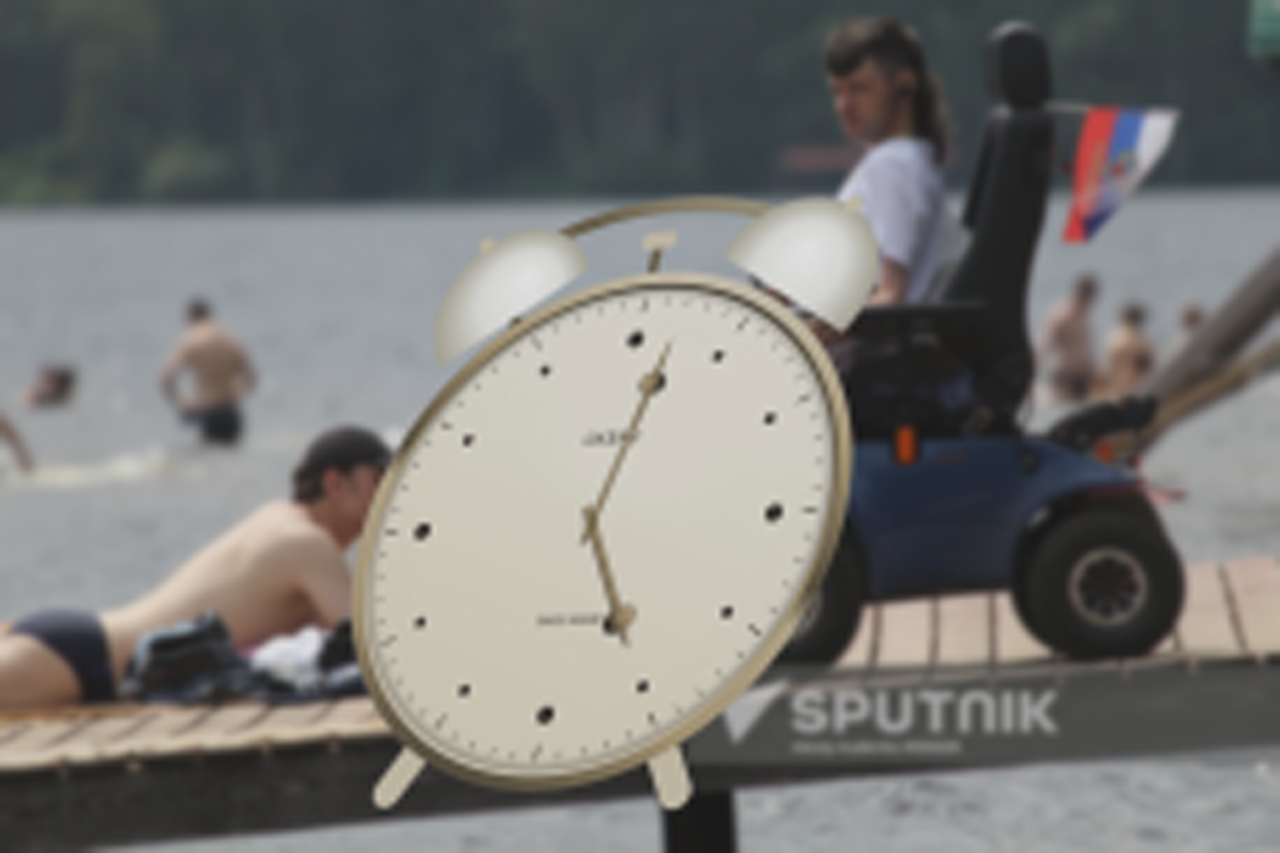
h=5 m=2
